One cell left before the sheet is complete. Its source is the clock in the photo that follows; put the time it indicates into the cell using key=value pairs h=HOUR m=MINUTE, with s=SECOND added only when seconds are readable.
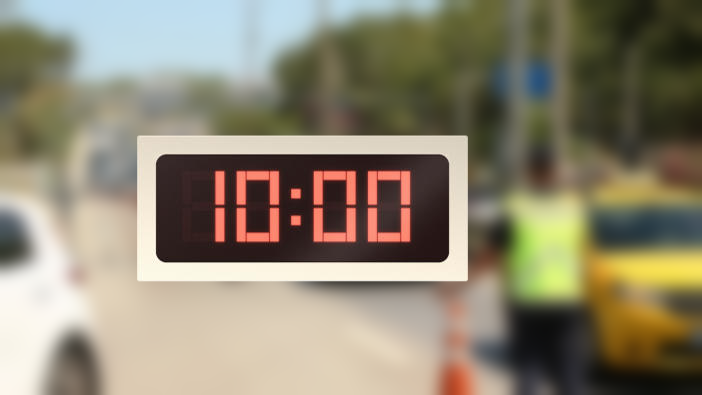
h=10 m=0
